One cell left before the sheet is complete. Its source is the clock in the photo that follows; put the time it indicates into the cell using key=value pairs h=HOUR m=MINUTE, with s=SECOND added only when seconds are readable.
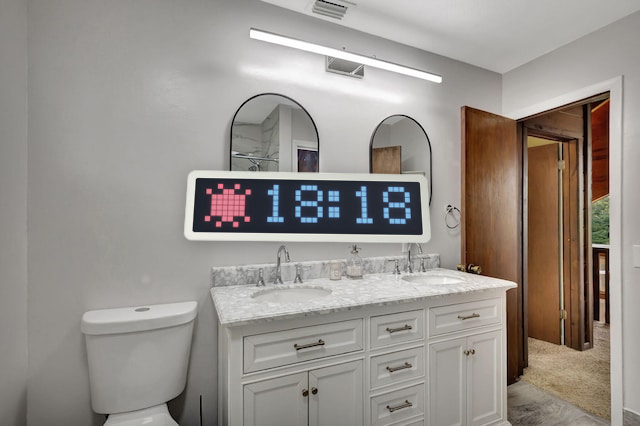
h=18 m=18
